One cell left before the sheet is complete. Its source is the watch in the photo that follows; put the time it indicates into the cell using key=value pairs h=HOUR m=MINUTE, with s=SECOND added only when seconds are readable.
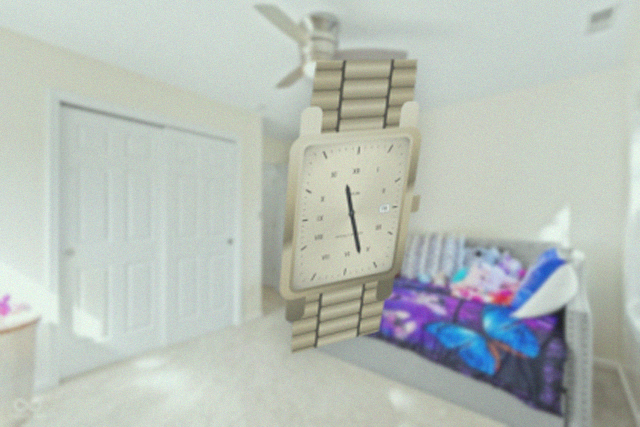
h=11 m=27
